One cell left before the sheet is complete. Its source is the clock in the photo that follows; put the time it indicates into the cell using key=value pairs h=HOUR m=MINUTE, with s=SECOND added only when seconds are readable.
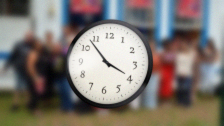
h=3 m=53
